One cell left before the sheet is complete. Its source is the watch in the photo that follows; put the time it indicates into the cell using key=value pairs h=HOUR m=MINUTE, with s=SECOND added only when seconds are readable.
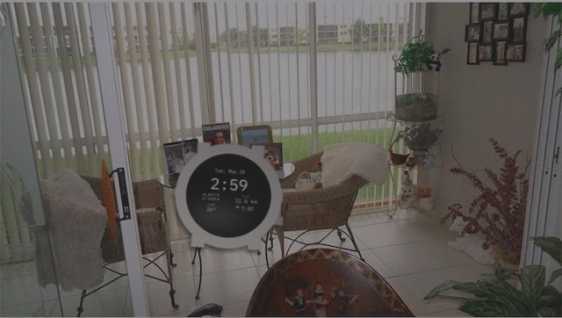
h=2 m=59
